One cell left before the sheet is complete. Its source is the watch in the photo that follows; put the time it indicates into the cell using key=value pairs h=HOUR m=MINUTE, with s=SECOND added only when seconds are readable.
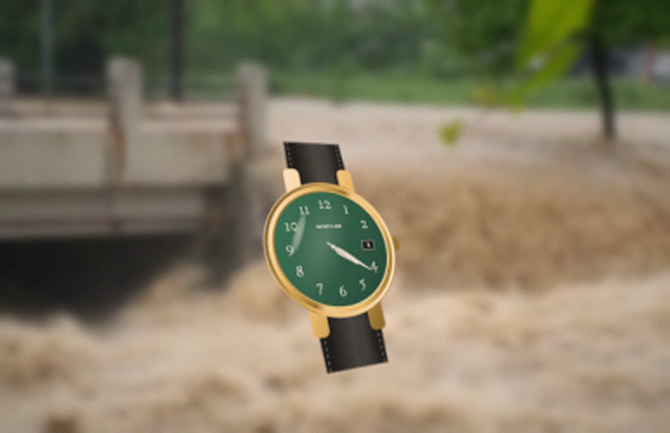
h=4 m=21
